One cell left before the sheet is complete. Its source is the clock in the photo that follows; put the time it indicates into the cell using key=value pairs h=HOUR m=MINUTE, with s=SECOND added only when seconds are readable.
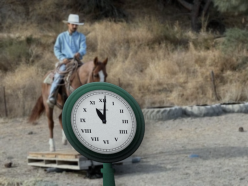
h=11 m=1
